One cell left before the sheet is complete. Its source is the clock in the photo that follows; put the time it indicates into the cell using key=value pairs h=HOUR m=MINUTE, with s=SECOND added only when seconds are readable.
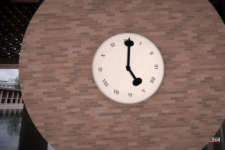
h=5 m=1
